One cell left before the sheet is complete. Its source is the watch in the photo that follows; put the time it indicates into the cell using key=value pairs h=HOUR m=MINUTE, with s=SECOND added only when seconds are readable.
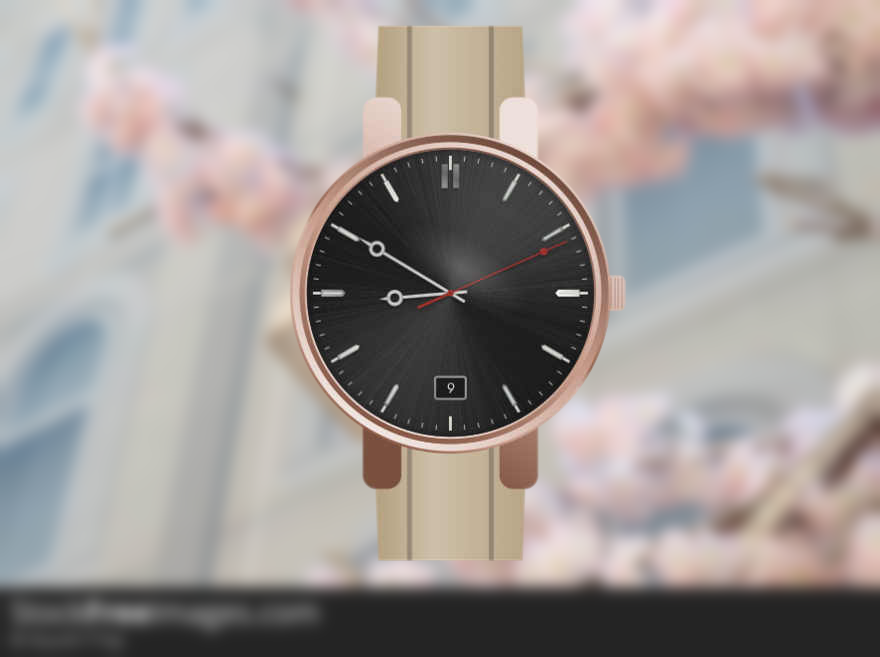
h=8 m=50 s=11
